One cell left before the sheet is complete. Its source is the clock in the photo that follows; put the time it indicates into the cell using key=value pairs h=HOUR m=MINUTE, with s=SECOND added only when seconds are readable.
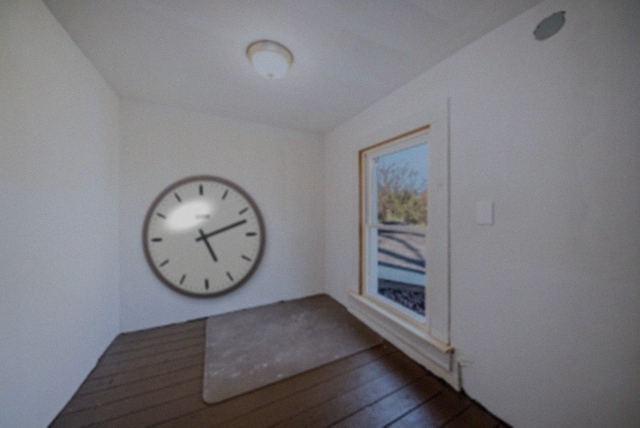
h=5 m=12
